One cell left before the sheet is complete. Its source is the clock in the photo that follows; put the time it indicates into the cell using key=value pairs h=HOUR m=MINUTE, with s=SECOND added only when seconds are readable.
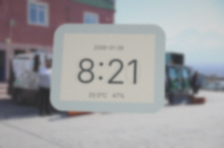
h=8 m=21
